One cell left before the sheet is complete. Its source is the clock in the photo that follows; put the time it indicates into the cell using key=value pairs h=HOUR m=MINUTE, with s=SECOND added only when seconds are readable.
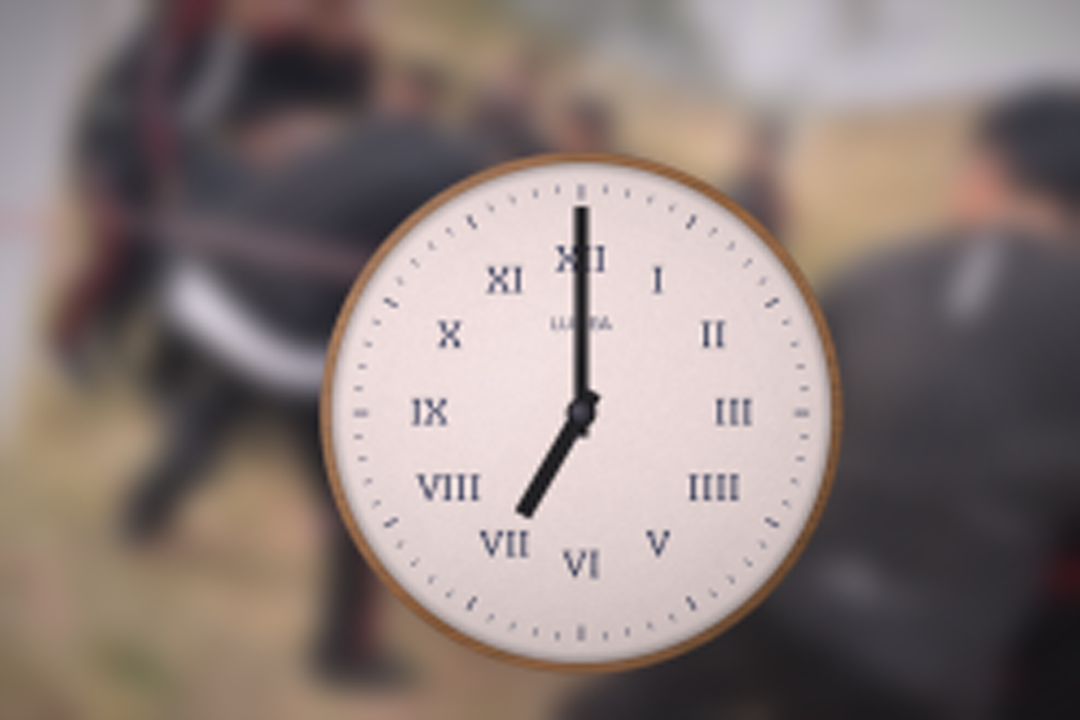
h=7 m=0
